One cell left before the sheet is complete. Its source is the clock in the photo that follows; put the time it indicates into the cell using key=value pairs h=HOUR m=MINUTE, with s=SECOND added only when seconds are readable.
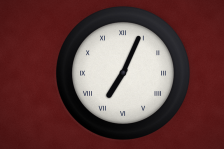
h=7 m=4
